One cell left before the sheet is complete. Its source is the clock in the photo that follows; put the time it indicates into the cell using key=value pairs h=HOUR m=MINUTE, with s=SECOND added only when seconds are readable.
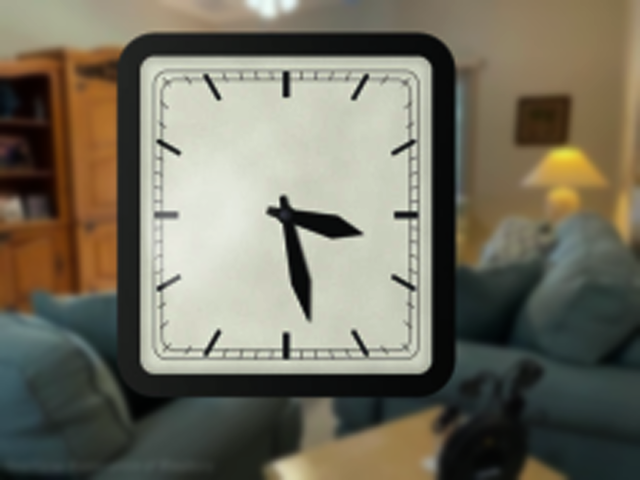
h=3 m=28
